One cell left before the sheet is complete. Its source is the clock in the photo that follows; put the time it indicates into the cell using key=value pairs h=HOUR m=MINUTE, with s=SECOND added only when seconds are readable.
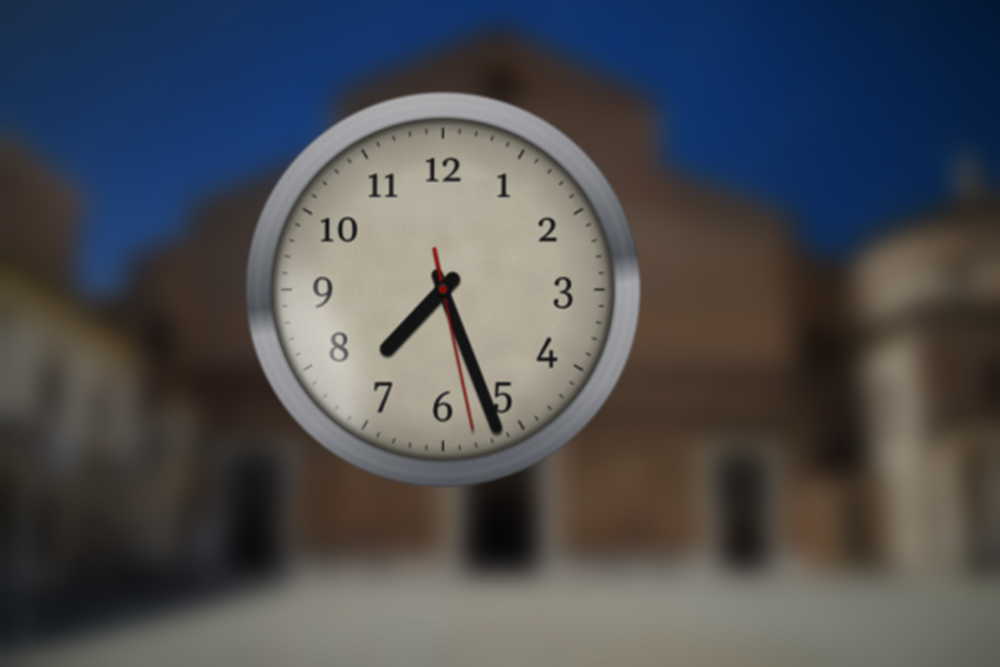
h=7 m=26 s=28
